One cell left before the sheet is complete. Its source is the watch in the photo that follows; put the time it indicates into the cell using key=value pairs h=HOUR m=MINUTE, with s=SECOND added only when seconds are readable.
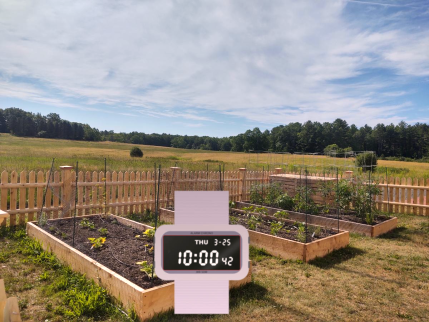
h=10 m=0 s=42
